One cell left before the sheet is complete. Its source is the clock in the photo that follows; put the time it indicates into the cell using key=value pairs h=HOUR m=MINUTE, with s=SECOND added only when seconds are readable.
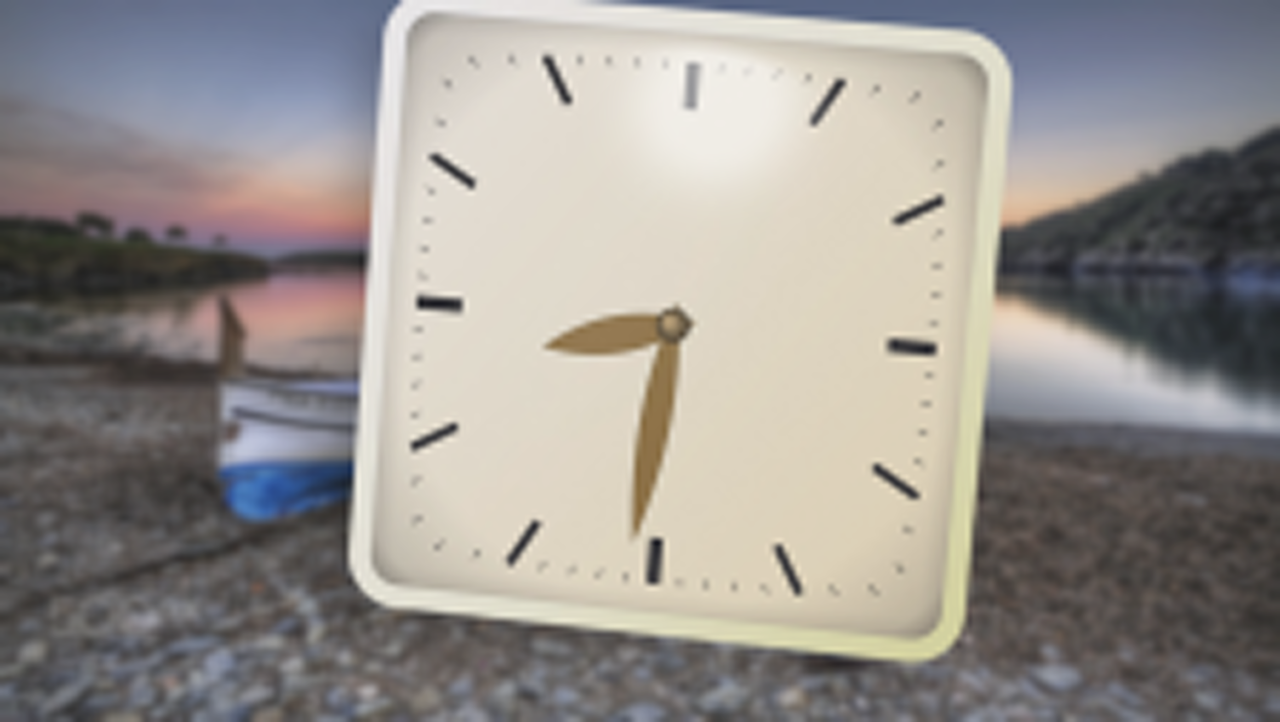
h=8 m=31
